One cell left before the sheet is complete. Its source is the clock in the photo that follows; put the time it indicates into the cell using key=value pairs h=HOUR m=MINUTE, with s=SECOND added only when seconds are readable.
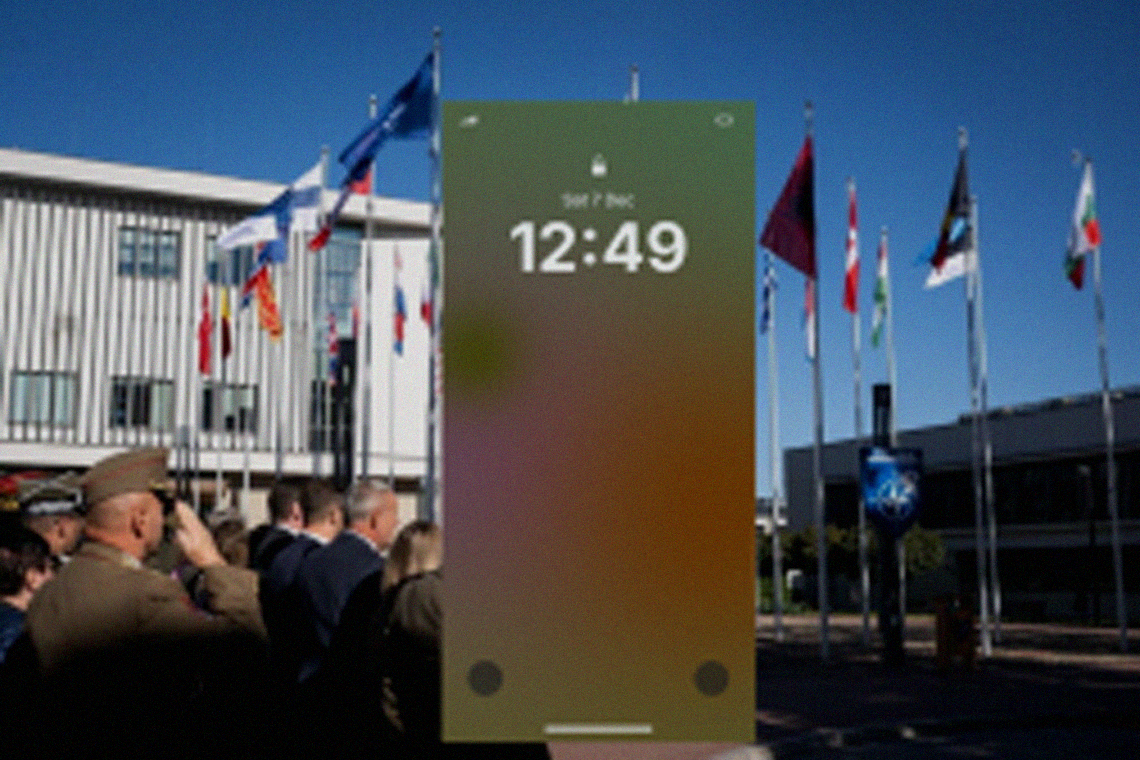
h=12 m=49
